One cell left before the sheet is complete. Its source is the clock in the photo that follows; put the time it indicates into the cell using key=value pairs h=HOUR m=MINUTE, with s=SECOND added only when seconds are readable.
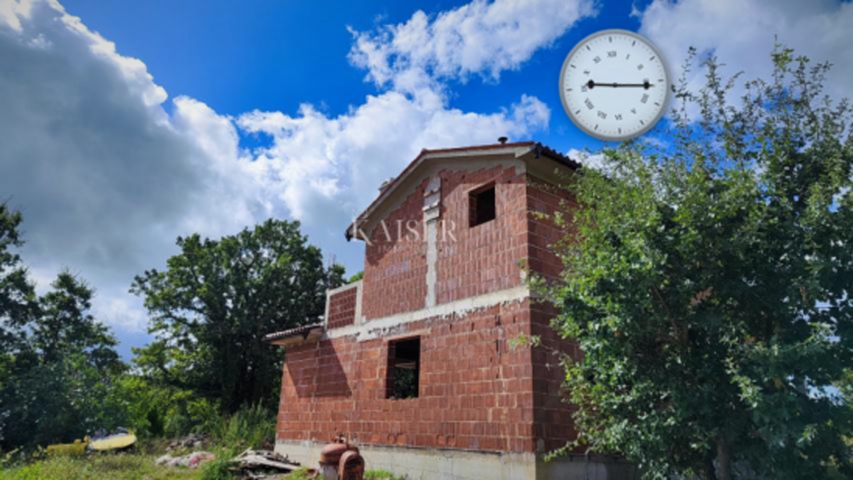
h=9 m=16
